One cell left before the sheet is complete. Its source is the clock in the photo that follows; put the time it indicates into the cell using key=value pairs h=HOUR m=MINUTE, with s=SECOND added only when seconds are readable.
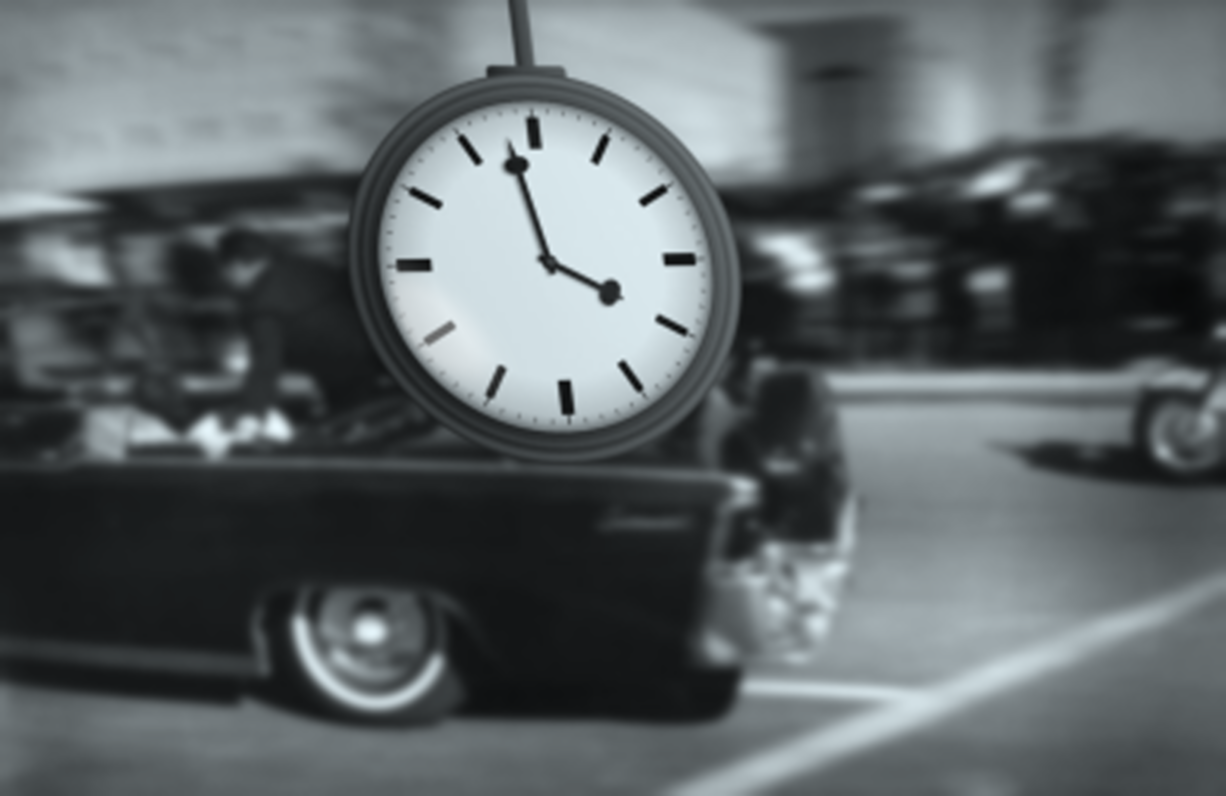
h=3 m=58
